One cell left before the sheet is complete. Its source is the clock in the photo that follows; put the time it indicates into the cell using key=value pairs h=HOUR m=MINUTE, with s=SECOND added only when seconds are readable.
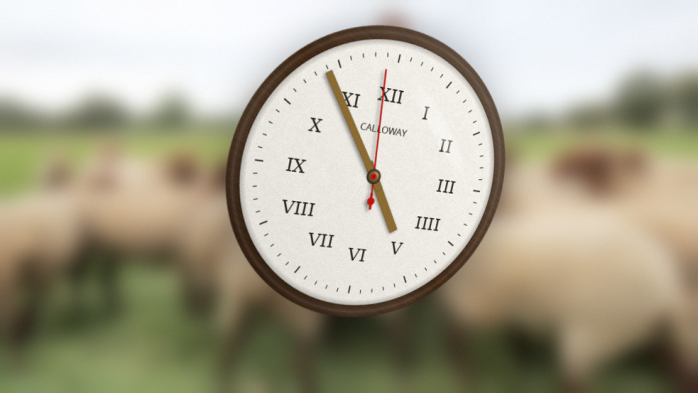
h=4 m=53 s=59
